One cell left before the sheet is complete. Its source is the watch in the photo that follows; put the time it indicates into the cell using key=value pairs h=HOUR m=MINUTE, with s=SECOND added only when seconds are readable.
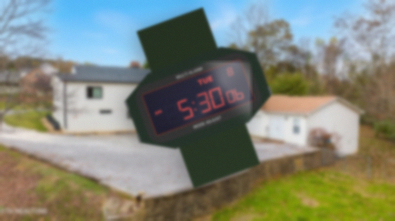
h=5 m=30 s=6
